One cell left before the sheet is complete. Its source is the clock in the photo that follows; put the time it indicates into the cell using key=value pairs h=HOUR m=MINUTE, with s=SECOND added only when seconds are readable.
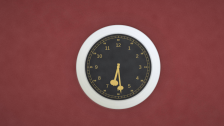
h=6 m=29
